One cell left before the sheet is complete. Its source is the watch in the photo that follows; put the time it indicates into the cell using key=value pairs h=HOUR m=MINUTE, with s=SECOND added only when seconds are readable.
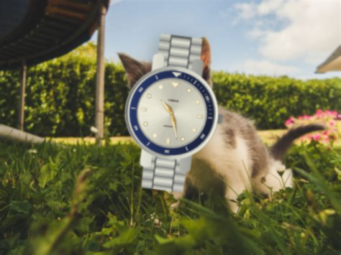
h=10 m=27
